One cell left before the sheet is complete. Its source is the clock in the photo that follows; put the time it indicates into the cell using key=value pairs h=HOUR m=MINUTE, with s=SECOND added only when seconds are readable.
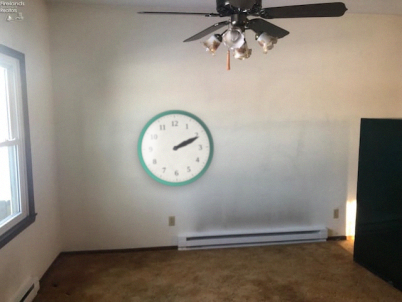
h=2 m=11
